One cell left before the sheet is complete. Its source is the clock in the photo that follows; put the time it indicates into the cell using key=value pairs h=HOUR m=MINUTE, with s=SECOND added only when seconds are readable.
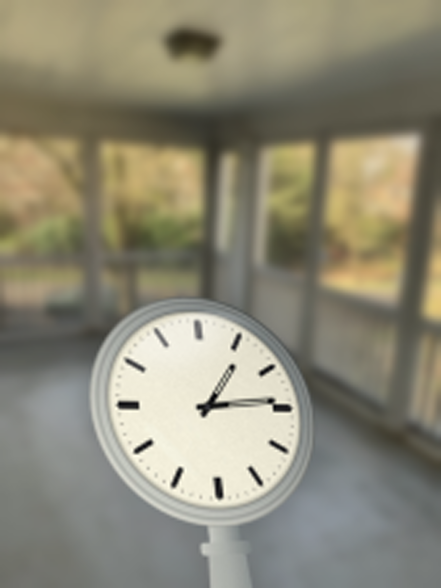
h=1 m=14
